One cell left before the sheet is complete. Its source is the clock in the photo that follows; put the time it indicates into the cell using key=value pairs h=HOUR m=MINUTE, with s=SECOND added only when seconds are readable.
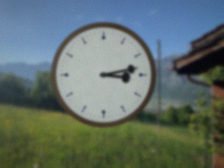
h=3 m=13
